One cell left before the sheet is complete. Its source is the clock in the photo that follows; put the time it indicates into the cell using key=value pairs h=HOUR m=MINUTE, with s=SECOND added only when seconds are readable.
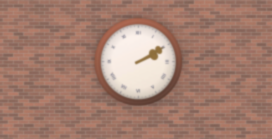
h=2 m=10
